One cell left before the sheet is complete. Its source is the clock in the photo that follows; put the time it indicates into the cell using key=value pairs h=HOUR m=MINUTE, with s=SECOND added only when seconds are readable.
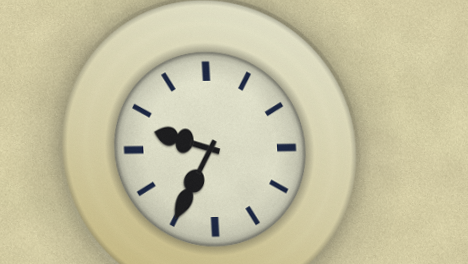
h=9 m=35
